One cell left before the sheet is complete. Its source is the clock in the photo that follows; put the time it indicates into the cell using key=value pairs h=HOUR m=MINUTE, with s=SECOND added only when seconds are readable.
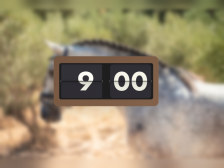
h=9 m=0
